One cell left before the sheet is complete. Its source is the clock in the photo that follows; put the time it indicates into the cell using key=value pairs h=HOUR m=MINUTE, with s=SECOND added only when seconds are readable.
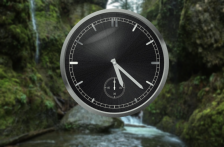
h=5 m=22
